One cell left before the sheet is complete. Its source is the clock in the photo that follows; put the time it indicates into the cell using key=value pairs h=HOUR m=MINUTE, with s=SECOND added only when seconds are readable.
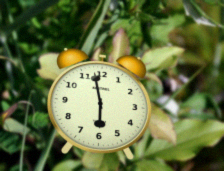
h=5 m=58
